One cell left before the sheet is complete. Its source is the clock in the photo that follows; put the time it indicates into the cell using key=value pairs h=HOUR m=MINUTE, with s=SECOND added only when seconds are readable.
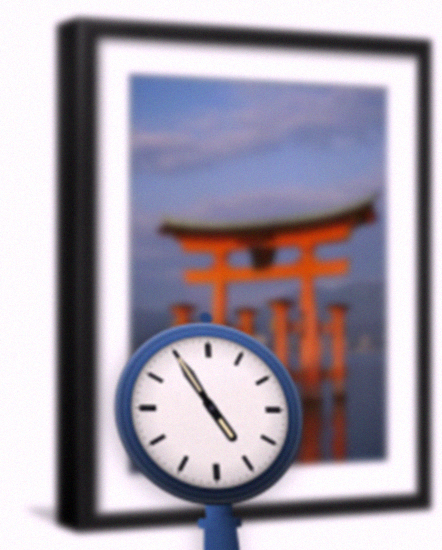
h=4 m=55
